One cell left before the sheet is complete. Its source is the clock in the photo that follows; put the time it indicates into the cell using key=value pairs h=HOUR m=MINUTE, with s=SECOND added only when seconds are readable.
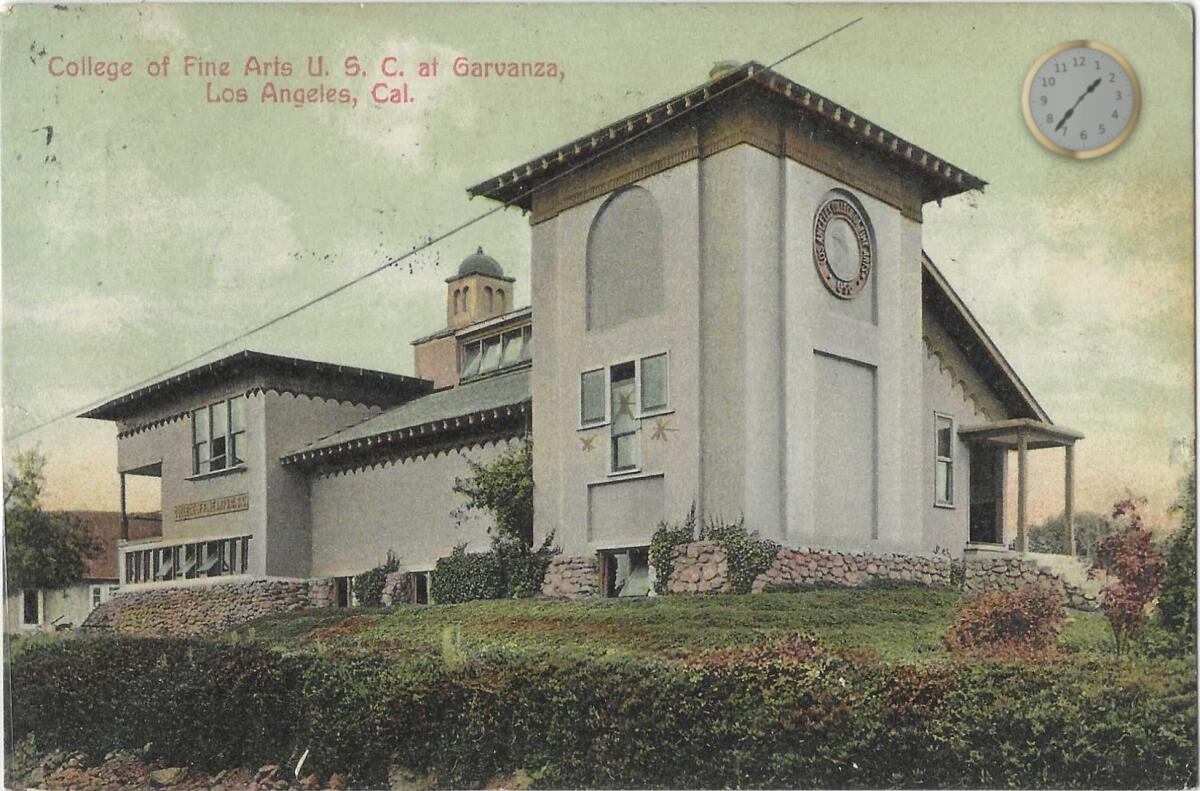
h=1 m=37
